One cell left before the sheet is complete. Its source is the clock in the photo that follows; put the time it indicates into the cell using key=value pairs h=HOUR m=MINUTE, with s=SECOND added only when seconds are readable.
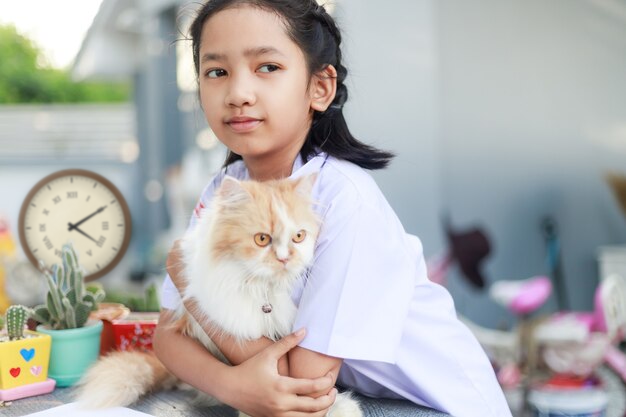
h=4 m=10
